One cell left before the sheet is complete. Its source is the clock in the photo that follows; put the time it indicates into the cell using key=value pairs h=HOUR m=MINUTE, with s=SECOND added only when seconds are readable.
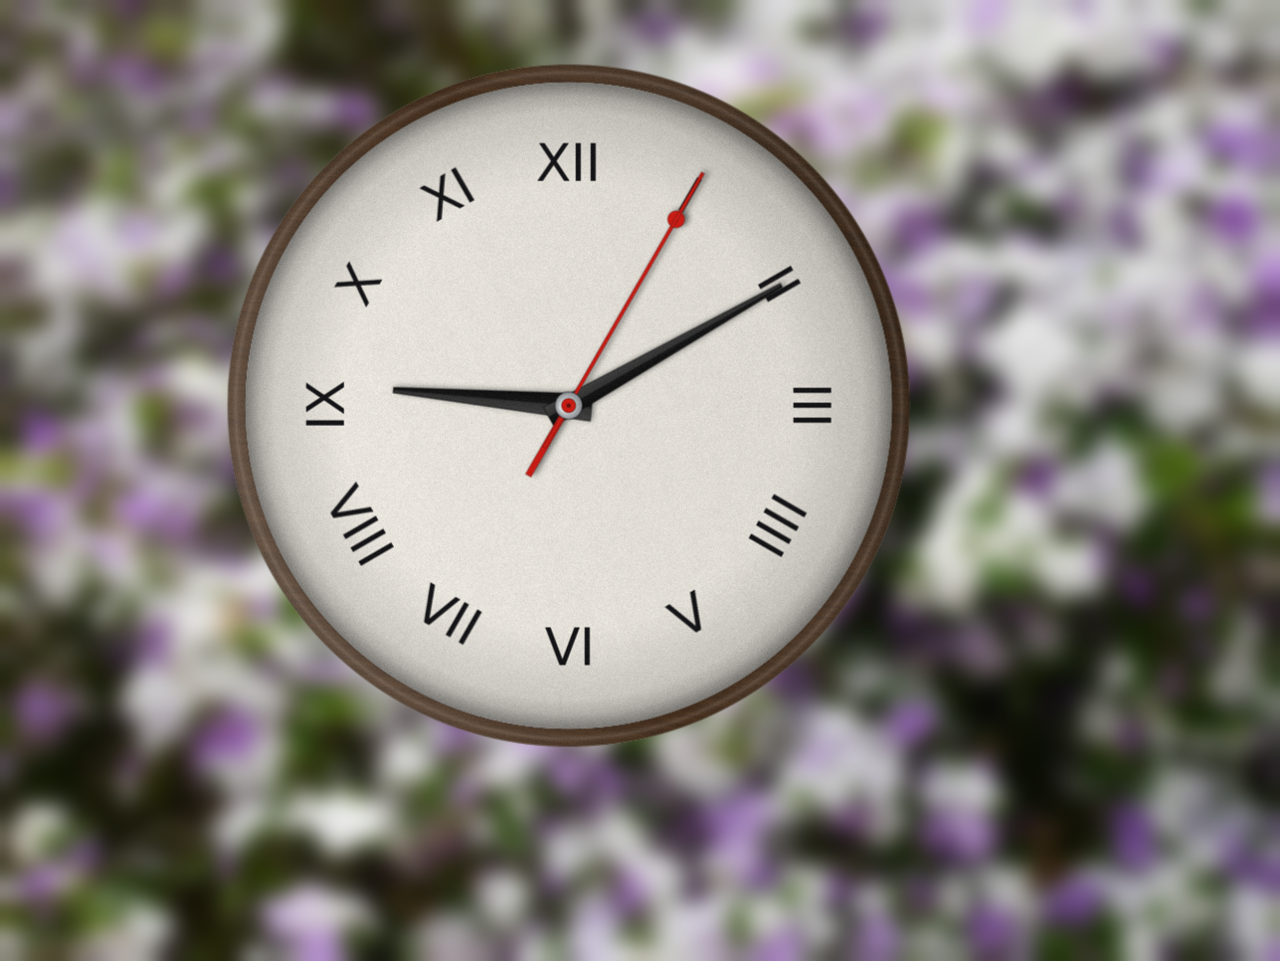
h=9 m=10 s=5
